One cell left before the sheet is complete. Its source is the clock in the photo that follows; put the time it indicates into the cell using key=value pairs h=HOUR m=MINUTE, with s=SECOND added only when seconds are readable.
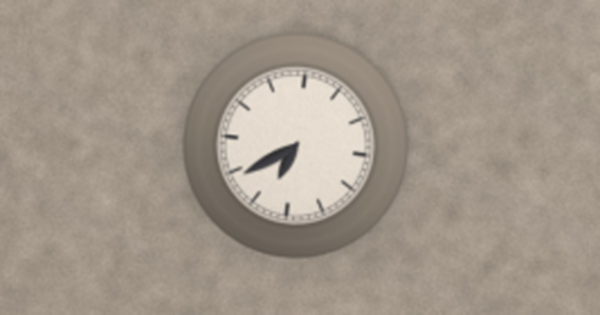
h=6 m=39
